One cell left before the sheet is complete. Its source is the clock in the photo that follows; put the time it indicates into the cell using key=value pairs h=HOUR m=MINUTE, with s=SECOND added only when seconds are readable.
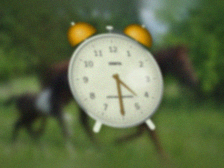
h=4 m=30
